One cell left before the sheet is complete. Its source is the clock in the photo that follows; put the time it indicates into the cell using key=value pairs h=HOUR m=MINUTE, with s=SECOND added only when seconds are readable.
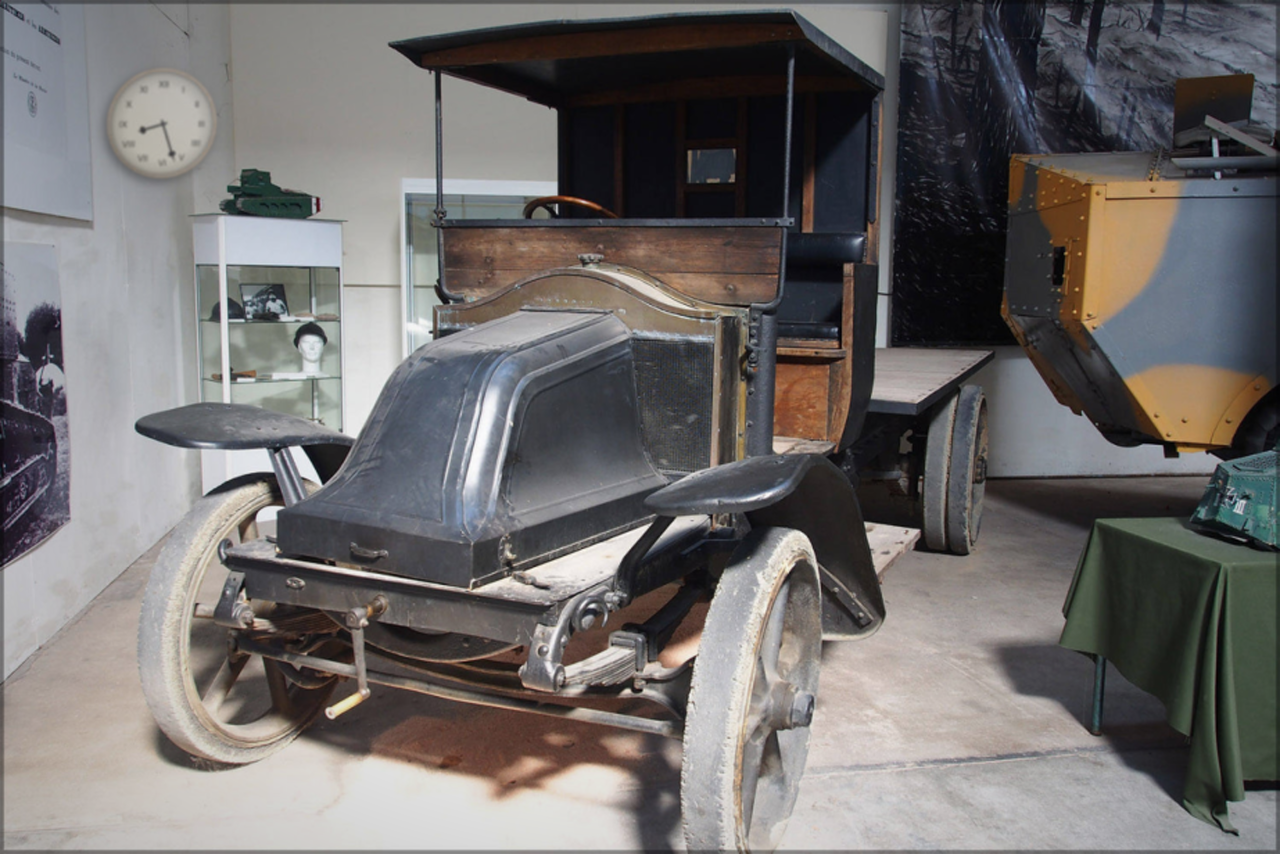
h=8 m=27
